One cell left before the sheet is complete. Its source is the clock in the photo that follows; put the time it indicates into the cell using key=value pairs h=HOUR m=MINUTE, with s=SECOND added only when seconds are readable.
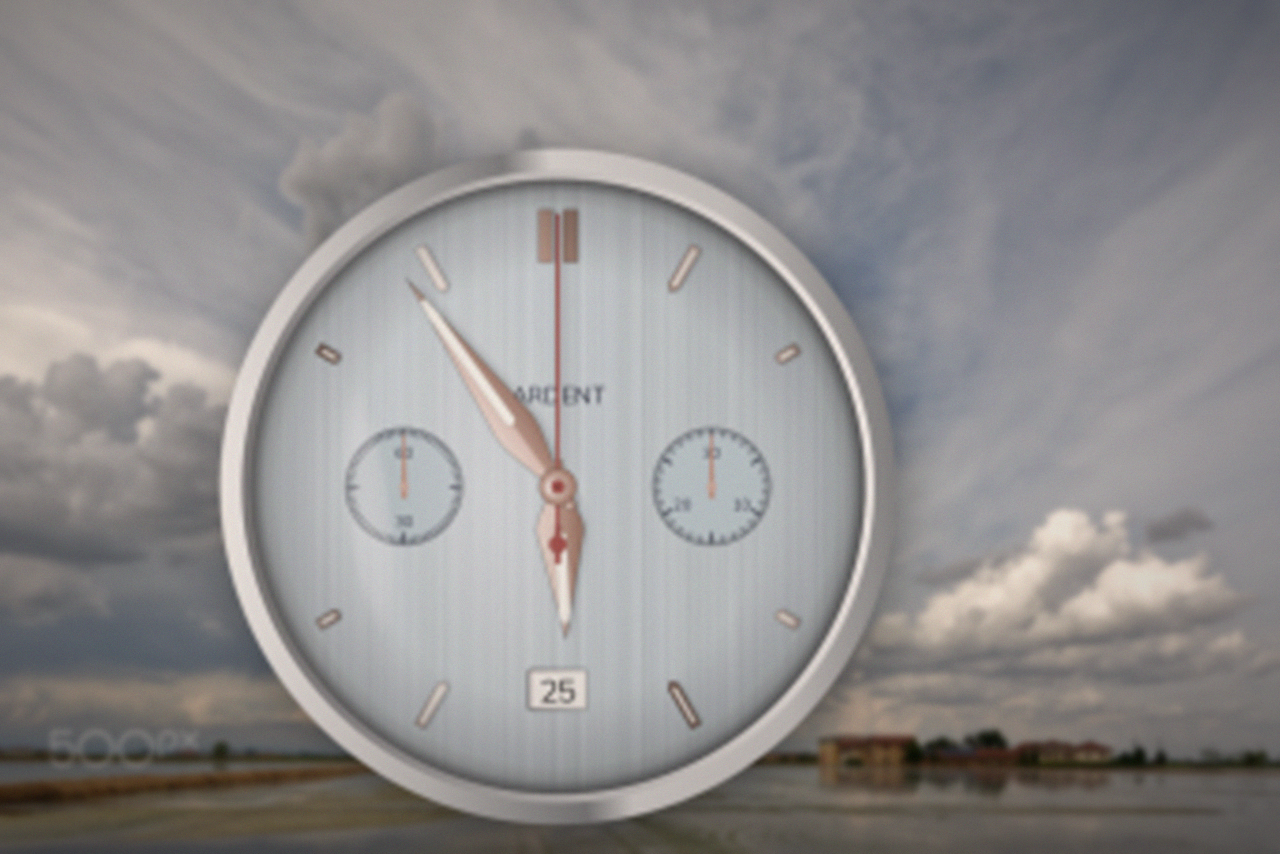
h=5 m=54
